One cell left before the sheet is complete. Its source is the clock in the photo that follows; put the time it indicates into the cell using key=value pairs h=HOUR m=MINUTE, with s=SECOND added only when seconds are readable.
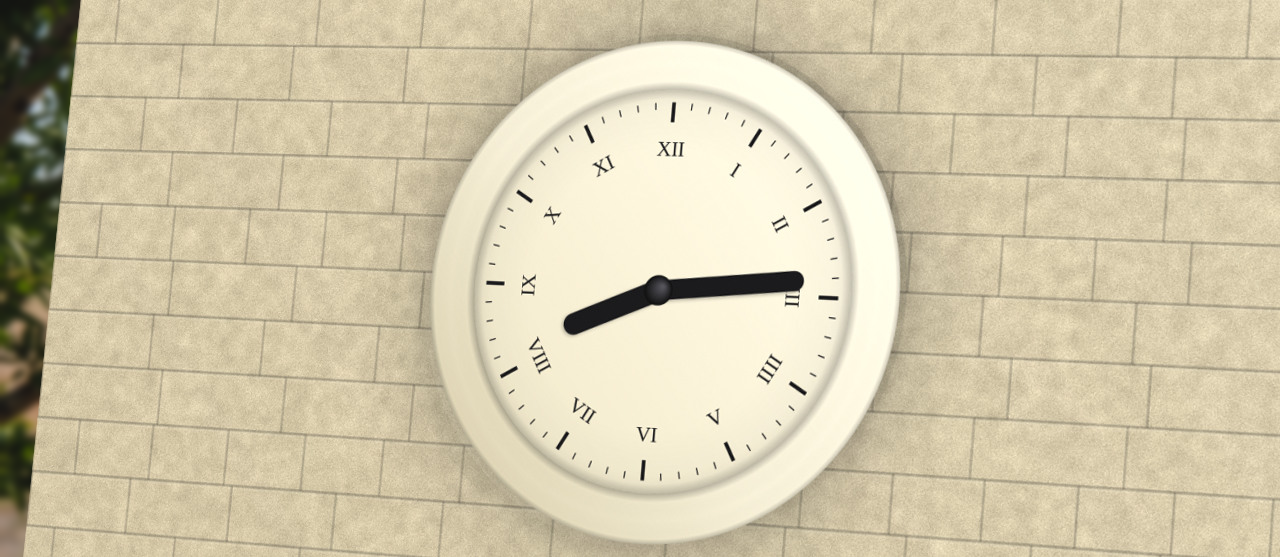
h=8 m=14
